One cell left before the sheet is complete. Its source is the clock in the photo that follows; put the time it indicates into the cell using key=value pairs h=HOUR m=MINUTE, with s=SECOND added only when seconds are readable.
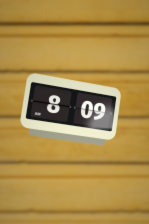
h=8 m=9
